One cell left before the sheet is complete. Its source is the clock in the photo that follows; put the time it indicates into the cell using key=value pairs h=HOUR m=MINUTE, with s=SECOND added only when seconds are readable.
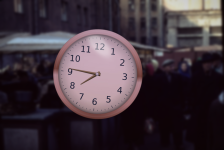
h=7 m=46
